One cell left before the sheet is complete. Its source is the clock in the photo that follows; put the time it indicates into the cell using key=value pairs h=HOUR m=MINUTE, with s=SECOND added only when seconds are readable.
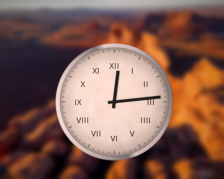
h=12 m=14
